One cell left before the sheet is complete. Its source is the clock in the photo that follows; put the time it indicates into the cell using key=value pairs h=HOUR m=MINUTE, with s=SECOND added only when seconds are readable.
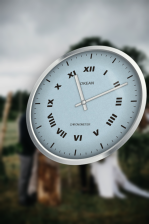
h=11 m=11
